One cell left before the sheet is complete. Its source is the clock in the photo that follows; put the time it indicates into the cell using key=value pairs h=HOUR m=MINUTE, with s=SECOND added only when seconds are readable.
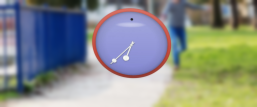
h=6 m=37
